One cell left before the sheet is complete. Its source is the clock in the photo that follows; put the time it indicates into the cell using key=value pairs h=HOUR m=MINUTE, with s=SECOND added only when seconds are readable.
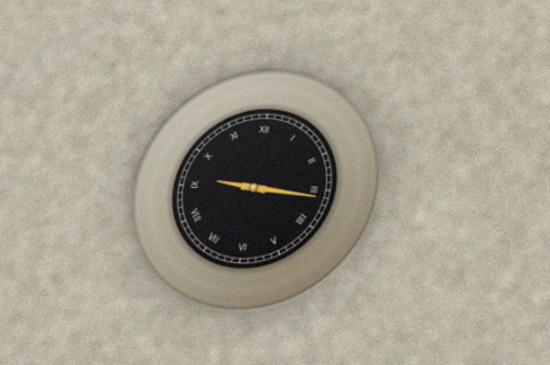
h=9 m=16
